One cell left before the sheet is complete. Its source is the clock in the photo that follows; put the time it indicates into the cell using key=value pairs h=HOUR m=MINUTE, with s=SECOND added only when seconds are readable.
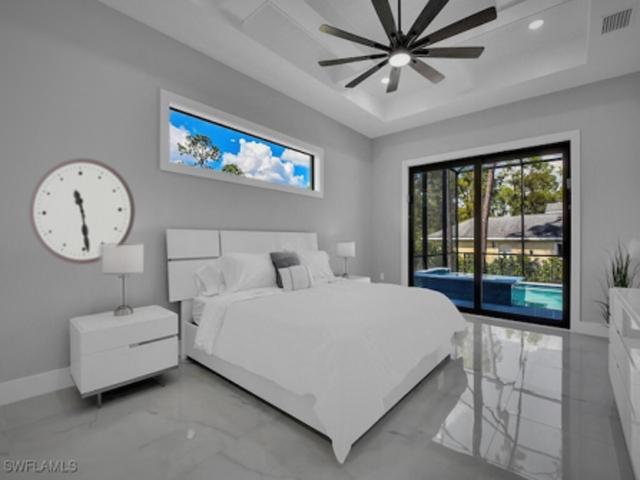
h=11 m=29
